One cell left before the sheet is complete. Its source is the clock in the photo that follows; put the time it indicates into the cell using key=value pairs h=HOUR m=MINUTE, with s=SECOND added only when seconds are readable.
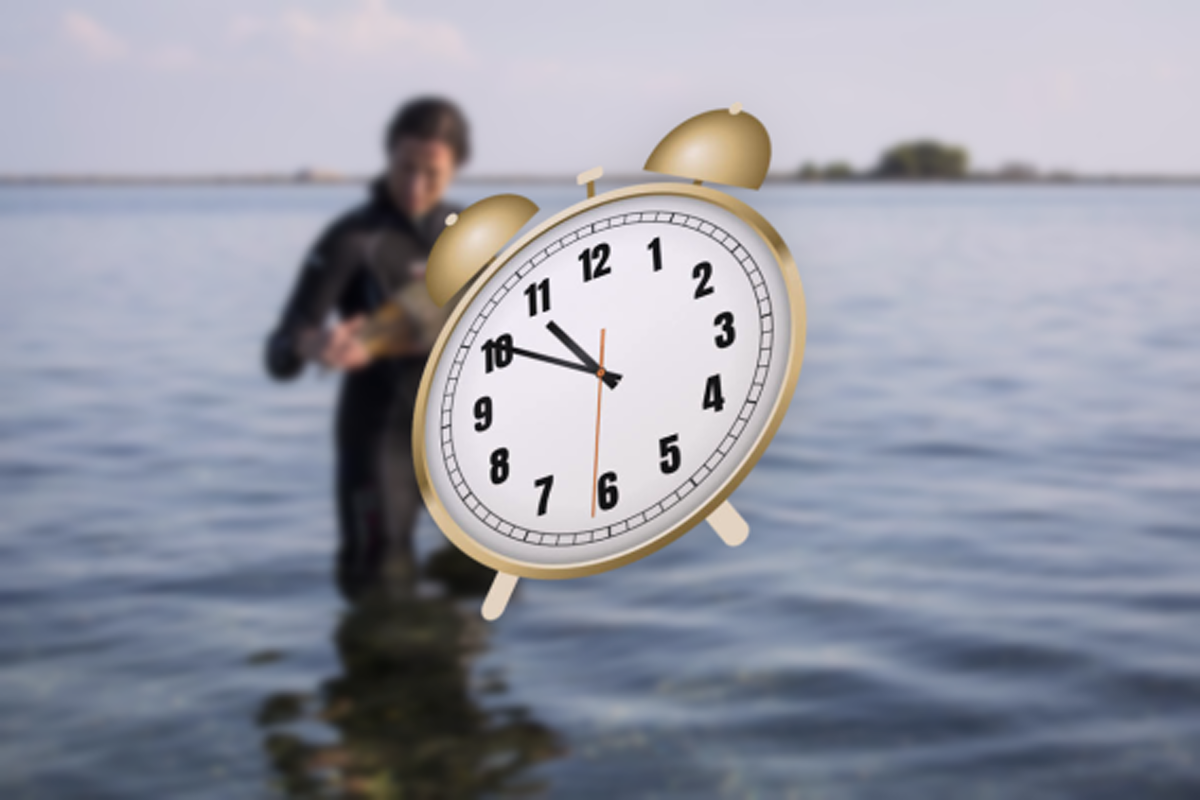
h=10 m=50 s=31
